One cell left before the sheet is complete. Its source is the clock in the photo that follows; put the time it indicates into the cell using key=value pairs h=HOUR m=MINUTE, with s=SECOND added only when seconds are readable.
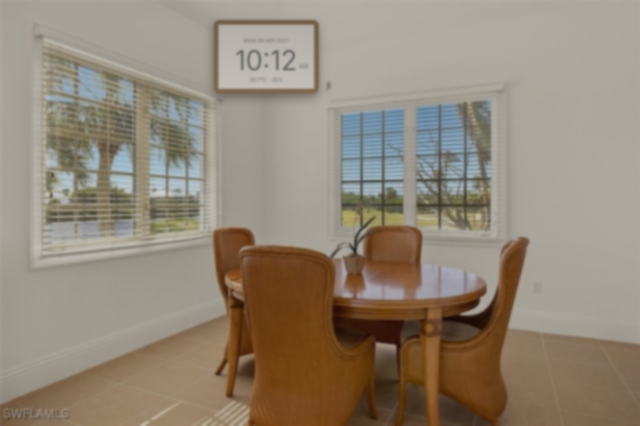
h=10 m=12
